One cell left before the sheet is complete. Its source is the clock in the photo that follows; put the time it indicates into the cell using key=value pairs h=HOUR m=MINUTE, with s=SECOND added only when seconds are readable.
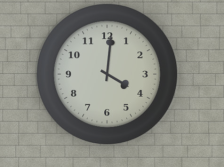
h=4 m=1
